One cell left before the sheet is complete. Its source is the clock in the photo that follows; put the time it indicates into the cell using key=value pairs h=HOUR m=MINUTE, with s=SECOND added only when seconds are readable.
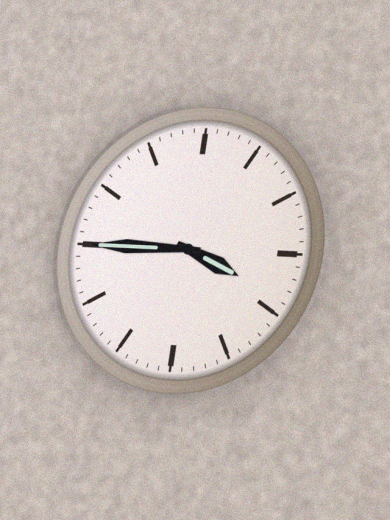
h=3 m=45
